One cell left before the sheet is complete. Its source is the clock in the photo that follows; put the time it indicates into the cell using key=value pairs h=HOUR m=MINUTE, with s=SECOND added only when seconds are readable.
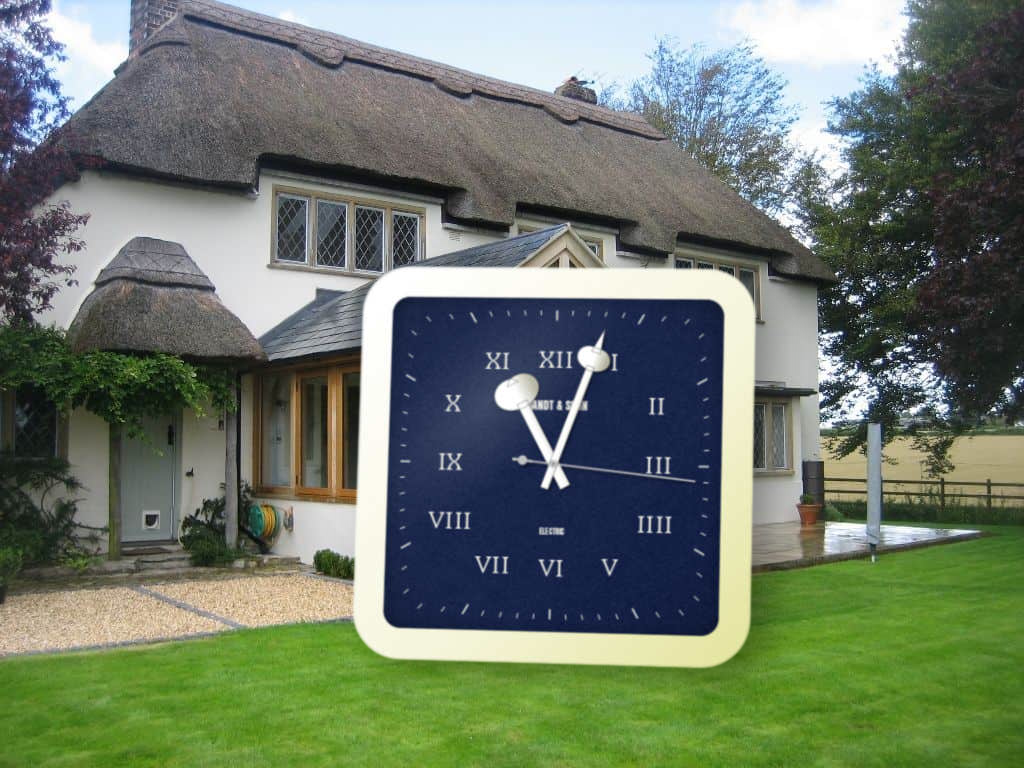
h=11 m=3 s=16
